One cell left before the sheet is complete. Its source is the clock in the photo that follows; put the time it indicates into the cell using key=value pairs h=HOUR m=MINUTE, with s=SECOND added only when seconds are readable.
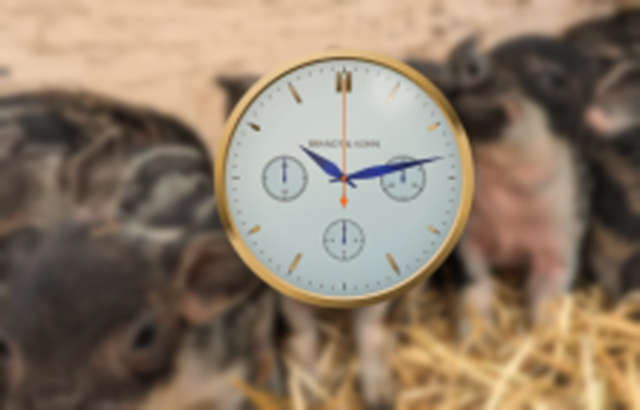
h=10 m=13
